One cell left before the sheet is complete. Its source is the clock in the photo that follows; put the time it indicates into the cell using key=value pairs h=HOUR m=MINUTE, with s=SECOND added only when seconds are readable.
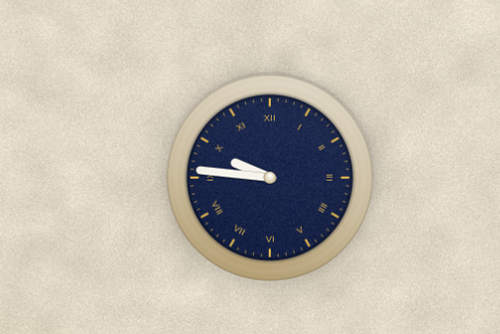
h=9 m=46
